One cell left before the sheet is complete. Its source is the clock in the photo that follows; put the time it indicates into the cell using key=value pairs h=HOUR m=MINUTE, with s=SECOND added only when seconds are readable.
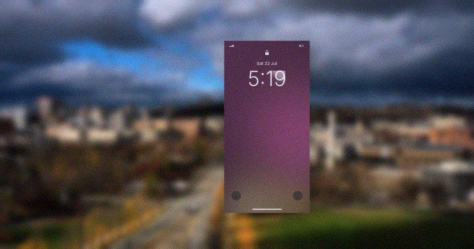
h=5 m=19
